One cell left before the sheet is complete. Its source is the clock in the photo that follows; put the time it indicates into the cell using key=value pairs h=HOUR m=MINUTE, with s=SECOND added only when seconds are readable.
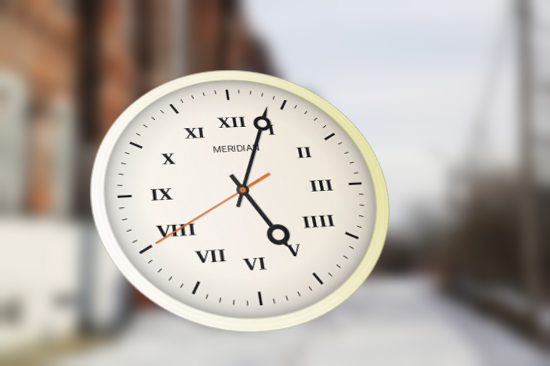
h=5 m=3 s=40
